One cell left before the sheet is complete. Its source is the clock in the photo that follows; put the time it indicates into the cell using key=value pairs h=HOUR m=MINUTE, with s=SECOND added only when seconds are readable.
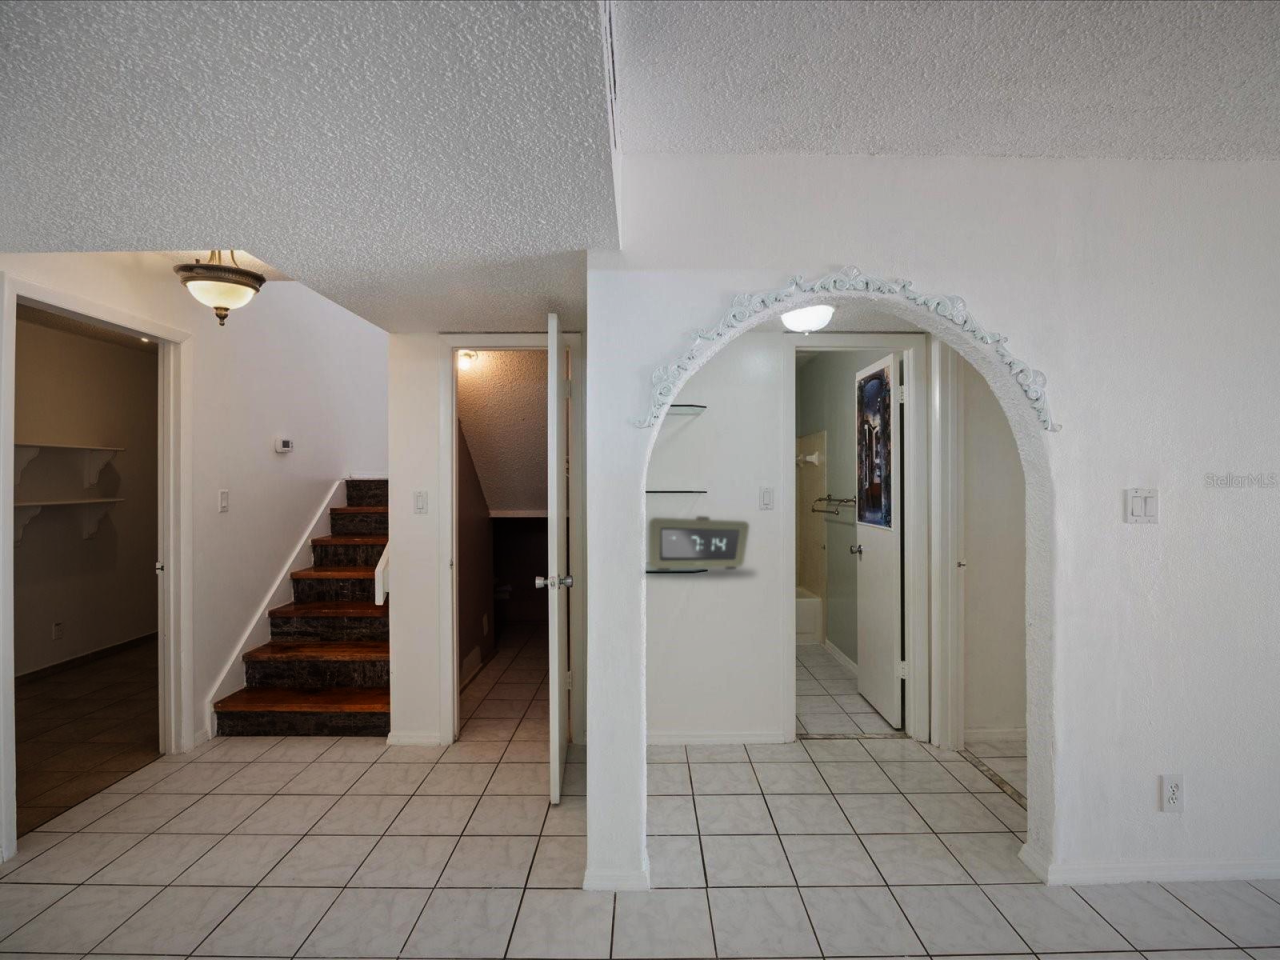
h=7 m=14
